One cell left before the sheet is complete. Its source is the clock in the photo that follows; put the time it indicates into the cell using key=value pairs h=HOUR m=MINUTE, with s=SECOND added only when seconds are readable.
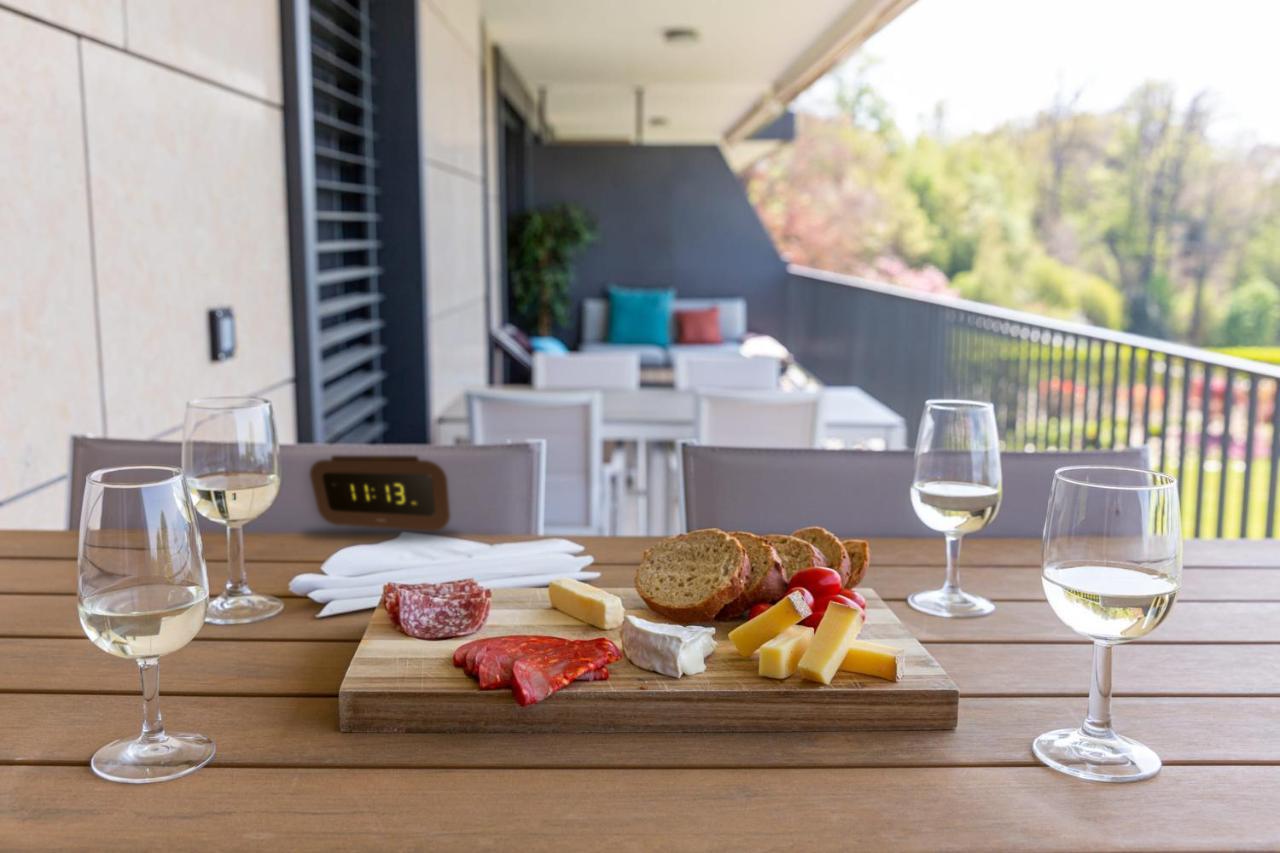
h=11 m=13
